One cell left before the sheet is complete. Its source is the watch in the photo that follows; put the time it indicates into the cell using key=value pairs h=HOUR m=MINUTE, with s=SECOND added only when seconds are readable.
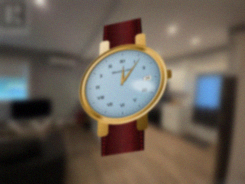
h=12 m=6
